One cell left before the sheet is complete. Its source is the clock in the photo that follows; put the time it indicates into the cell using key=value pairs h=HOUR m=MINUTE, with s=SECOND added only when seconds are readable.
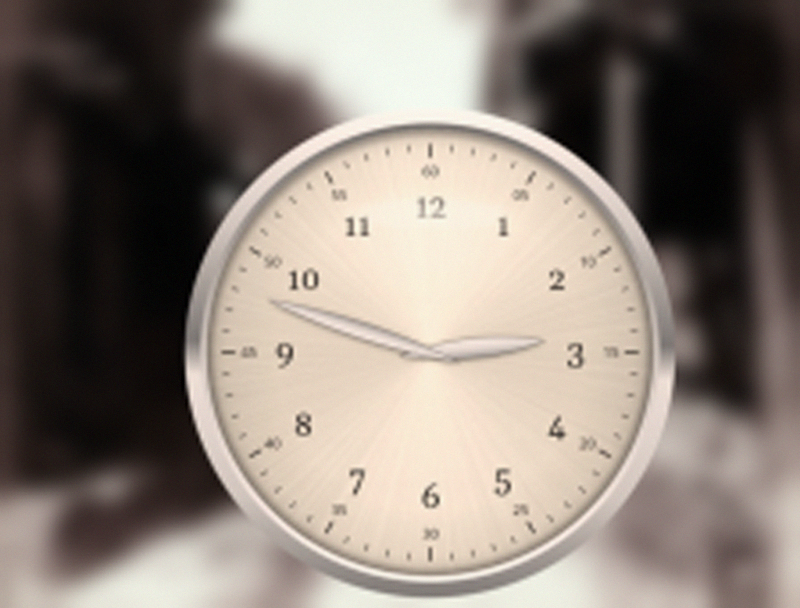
h=2 m=48
